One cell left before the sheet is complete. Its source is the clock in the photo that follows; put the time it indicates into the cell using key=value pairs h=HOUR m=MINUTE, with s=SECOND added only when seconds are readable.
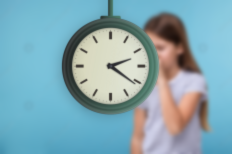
h=2 m=21
